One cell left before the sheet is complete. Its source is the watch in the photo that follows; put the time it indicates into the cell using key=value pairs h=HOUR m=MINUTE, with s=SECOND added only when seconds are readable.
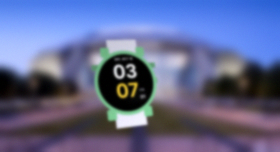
h=3 m=7
